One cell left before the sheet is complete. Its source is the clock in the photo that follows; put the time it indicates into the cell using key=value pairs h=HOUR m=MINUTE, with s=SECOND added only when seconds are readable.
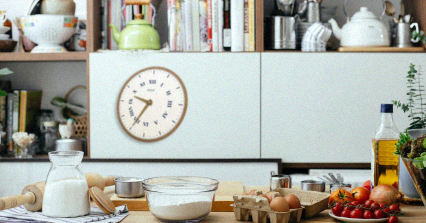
h=9 m=35
